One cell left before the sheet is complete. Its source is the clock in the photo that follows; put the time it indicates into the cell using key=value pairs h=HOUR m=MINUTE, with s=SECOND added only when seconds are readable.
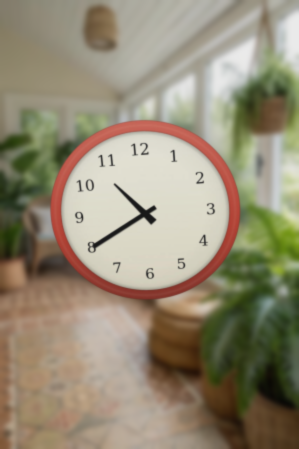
h=10 m=40
